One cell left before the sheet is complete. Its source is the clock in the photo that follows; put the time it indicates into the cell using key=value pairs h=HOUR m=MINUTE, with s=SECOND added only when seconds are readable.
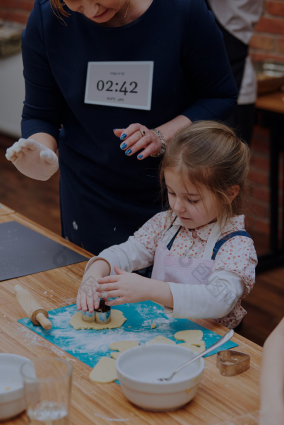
h=2 m=42
